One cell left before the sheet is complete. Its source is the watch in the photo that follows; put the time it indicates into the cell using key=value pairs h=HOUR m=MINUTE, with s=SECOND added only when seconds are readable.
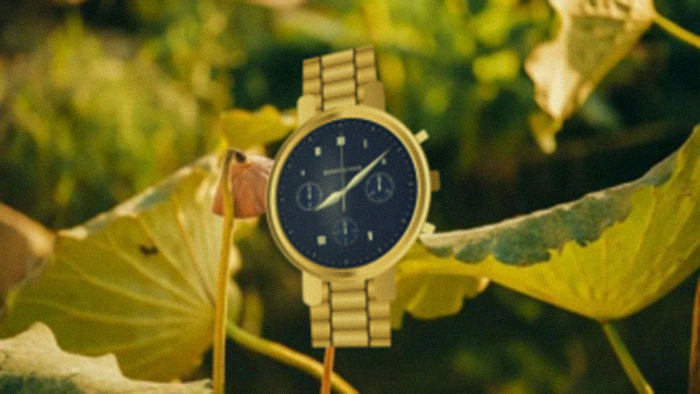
h=8 m=9
